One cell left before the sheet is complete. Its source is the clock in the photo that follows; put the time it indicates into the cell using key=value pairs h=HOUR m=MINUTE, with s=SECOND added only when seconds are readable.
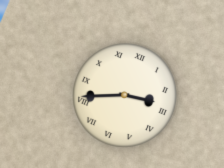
h=2 m=41
